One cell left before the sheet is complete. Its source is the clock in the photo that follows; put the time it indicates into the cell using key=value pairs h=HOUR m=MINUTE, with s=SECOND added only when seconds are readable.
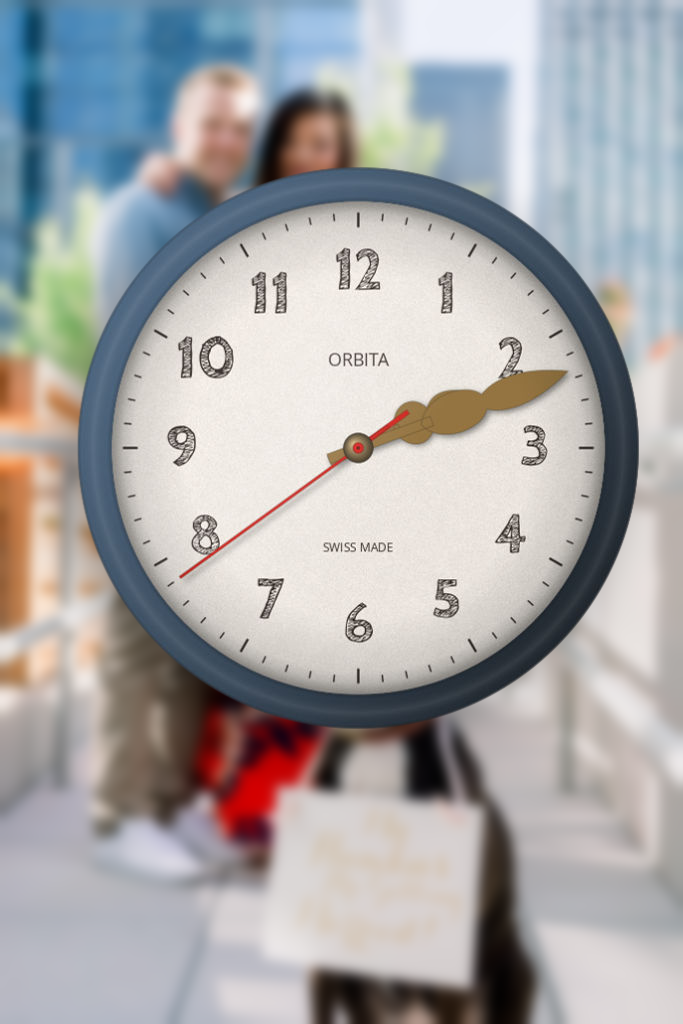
h=2 m=11 s=39
